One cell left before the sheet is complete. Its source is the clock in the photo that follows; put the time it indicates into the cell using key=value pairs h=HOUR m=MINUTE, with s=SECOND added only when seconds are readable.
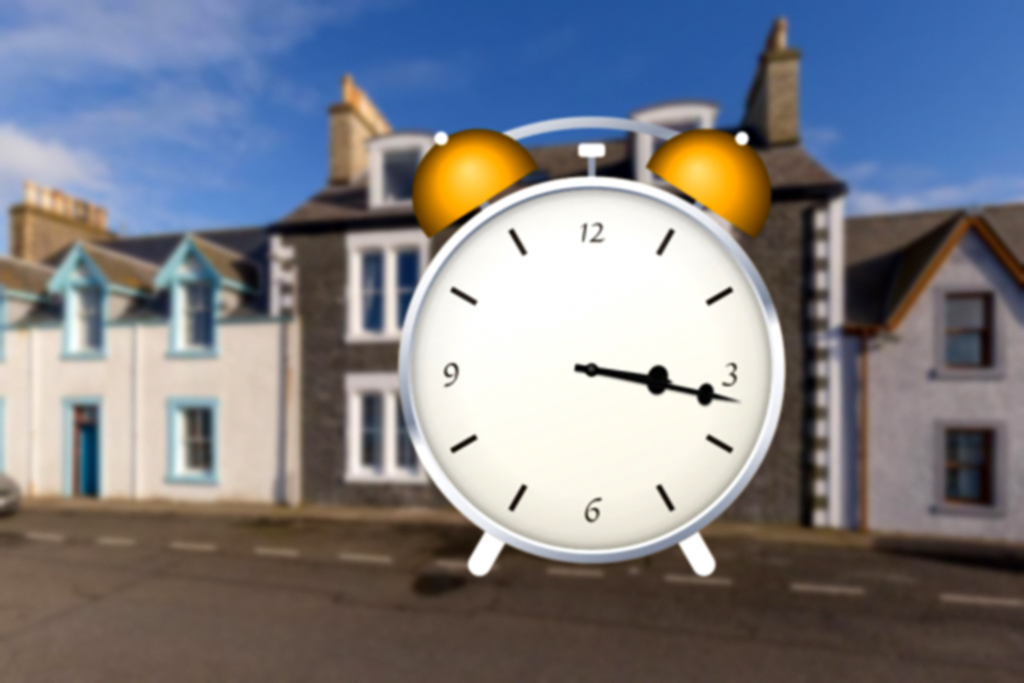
h=3 m=17
